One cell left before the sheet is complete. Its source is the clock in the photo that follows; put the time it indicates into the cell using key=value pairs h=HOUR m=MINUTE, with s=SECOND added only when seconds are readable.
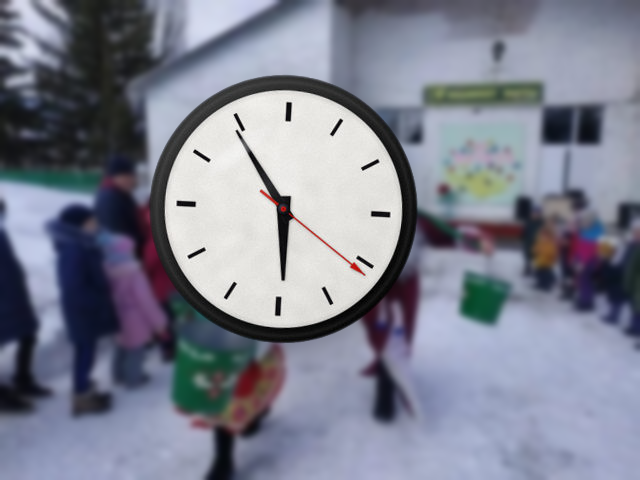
h=5 m=54 s=21
